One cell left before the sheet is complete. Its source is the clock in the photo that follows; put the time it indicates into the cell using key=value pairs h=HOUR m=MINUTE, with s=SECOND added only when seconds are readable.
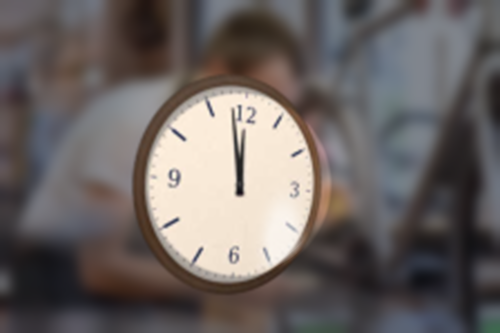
h=11 m=58
